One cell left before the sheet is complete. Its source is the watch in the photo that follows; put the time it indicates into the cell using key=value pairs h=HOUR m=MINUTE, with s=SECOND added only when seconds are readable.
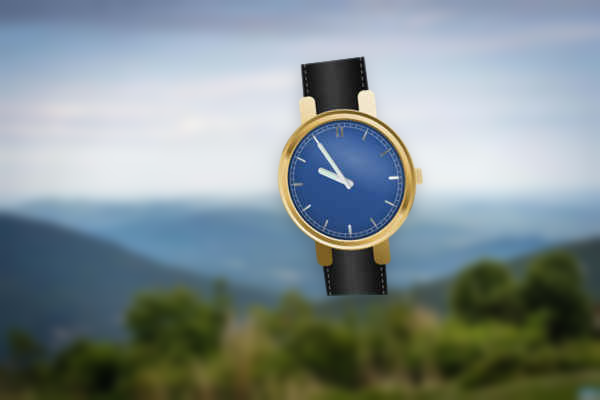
h=9 m=55
